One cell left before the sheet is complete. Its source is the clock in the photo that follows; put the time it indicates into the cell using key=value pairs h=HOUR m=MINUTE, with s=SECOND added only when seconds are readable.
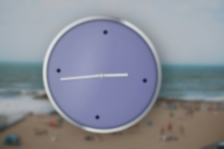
h=2 m=43
